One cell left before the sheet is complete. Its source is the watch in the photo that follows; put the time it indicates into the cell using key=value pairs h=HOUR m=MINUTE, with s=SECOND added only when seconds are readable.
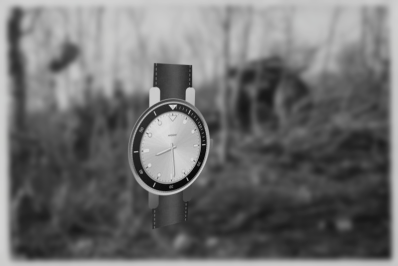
h=8 m=29
